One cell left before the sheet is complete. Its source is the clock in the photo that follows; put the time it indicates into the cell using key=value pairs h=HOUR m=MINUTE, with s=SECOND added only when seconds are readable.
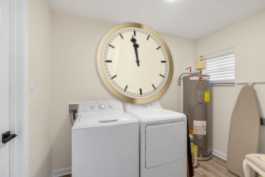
h=11 m=59
